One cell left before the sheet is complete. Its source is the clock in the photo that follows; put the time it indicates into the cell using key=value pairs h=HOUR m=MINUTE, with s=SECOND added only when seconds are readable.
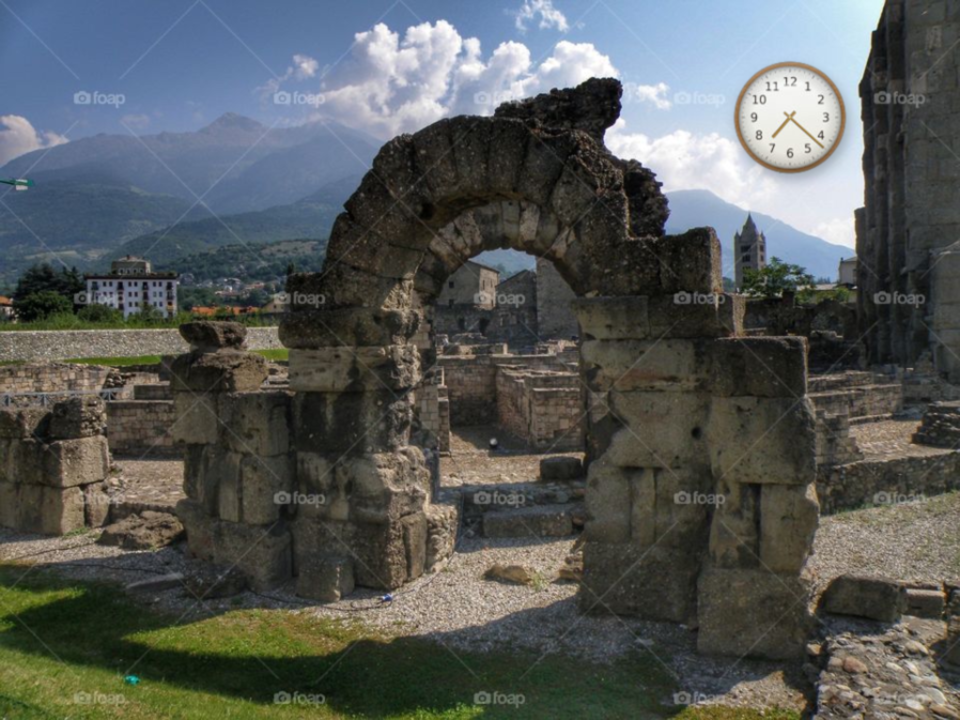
h=7 m=22
